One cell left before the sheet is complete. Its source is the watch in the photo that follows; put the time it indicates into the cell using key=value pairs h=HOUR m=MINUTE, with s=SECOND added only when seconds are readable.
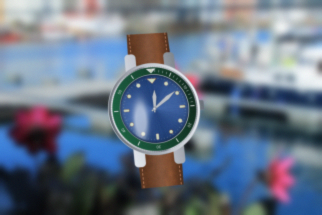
h=12 m=9
